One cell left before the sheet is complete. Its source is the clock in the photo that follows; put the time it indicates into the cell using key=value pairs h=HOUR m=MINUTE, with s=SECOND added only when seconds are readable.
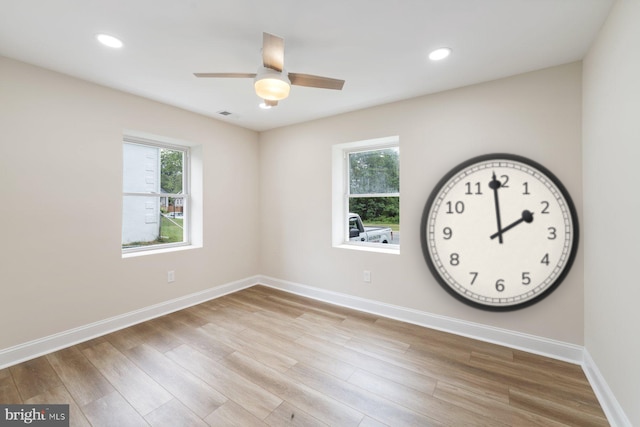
h=1 m=59
